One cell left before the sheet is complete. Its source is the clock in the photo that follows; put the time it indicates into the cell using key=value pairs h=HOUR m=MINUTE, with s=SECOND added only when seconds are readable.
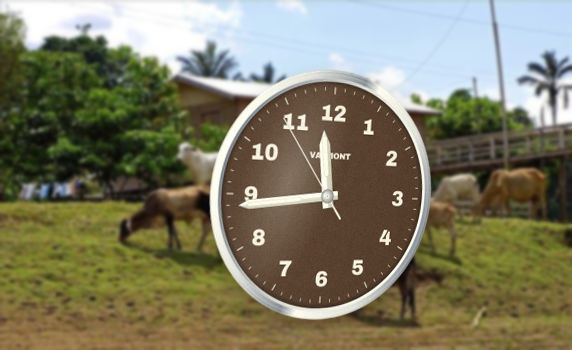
h=11 m=43 s=54
